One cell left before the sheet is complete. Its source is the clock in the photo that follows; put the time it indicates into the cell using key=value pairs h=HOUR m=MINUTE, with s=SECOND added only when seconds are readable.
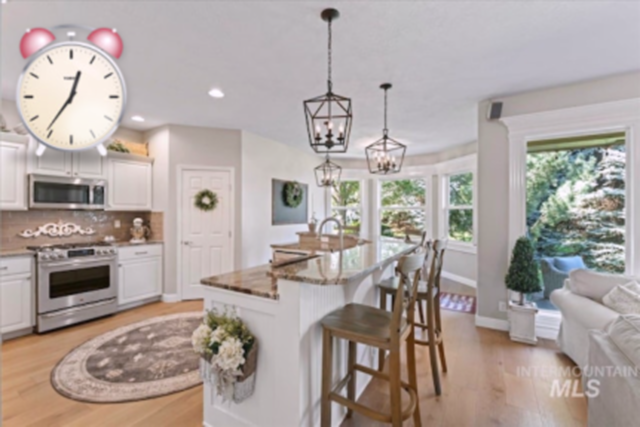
h=12 m=36
